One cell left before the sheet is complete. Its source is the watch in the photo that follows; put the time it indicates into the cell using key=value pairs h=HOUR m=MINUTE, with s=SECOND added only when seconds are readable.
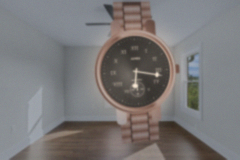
h=6 m=17
